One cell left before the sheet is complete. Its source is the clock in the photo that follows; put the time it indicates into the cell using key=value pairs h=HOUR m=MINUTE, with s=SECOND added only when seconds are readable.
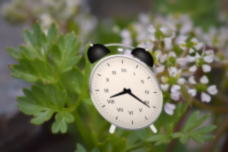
h=8 m=21
